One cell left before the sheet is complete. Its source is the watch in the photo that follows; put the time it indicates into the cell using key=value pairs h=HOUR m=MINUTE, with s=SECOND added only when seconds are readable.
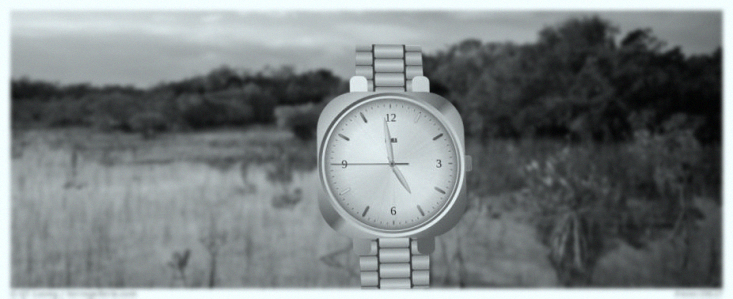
h=4 m=58 s=45
